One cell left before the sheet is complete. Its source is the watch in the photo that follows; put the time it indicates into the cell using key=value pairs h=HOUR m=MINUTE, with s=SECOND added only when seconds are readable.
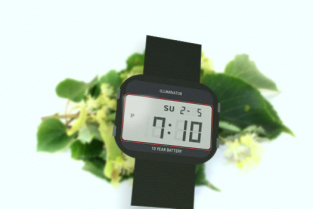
h=7 m=10
